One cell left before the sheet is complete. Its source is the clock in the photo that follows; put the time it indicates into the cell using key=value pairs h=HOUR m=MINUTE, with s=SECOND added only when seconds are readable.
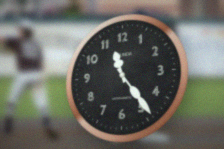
h=11 m=24
